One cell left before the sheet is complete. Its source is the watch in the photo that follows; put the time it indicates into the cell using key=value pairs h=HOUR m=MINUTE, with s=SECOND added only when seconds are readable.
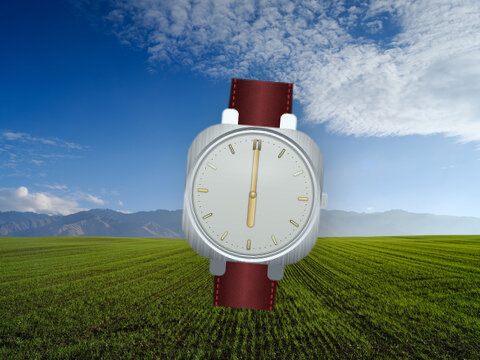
h=6 m=0
